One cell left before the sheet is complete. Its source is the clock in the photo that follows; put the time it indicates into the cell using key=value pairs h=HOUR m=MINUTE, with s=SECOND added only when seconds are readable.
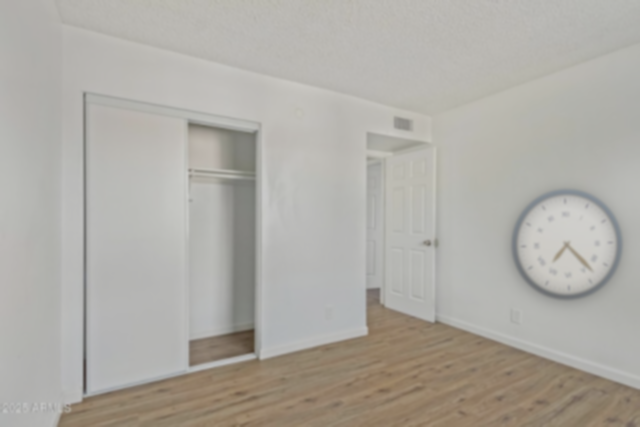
h=7 m=23
